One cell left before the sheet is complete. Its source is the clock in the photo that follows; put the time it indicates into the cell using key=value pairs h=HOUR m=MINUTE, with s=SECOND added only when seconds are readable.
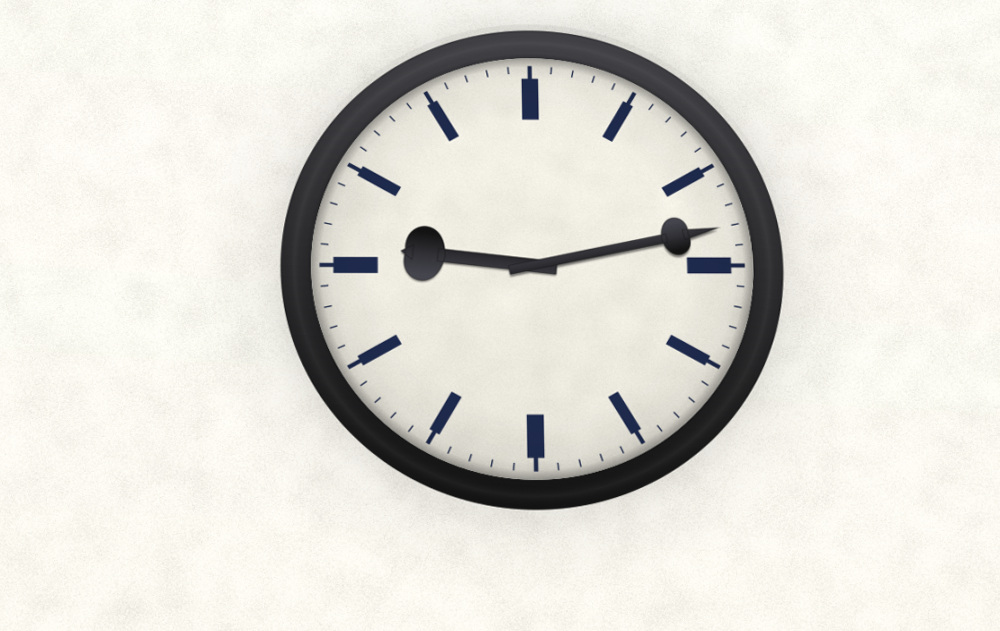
h=9 m=13
